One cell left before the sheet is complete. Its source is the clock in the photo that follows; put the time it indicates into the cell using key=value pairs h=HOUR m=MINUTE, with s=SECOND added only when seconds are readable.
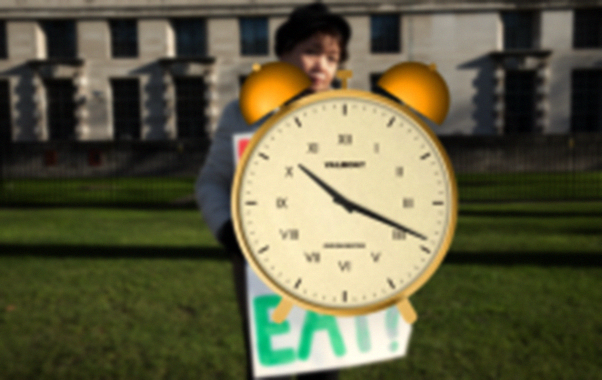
h=10 m=19
